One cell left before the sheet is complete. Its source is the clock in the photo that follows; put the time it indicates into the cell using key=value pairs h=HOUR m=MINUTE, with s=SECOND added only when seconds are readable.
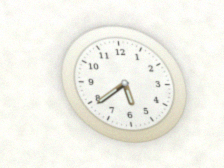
h=5 m=39
